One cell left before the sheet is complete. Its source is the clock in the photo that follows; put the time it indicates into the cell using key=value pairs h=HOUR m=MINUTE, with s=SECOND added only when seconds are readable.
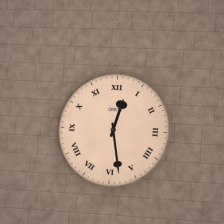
h=12 m=28
